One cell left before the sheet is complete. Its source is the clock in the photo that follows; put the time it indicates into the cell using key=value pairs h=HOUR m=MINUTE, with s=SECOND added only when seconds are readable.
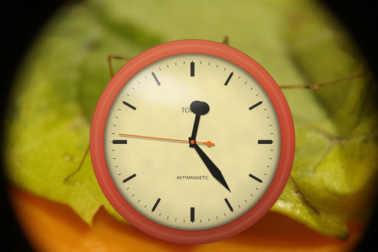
h=12 m=23 s=46
